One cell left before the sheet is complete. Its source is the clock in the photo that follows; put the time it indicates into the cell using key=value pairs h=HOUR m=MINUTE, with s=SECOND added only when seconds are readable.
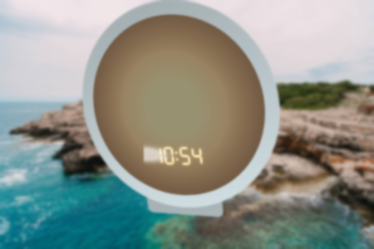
h=10 m=54
